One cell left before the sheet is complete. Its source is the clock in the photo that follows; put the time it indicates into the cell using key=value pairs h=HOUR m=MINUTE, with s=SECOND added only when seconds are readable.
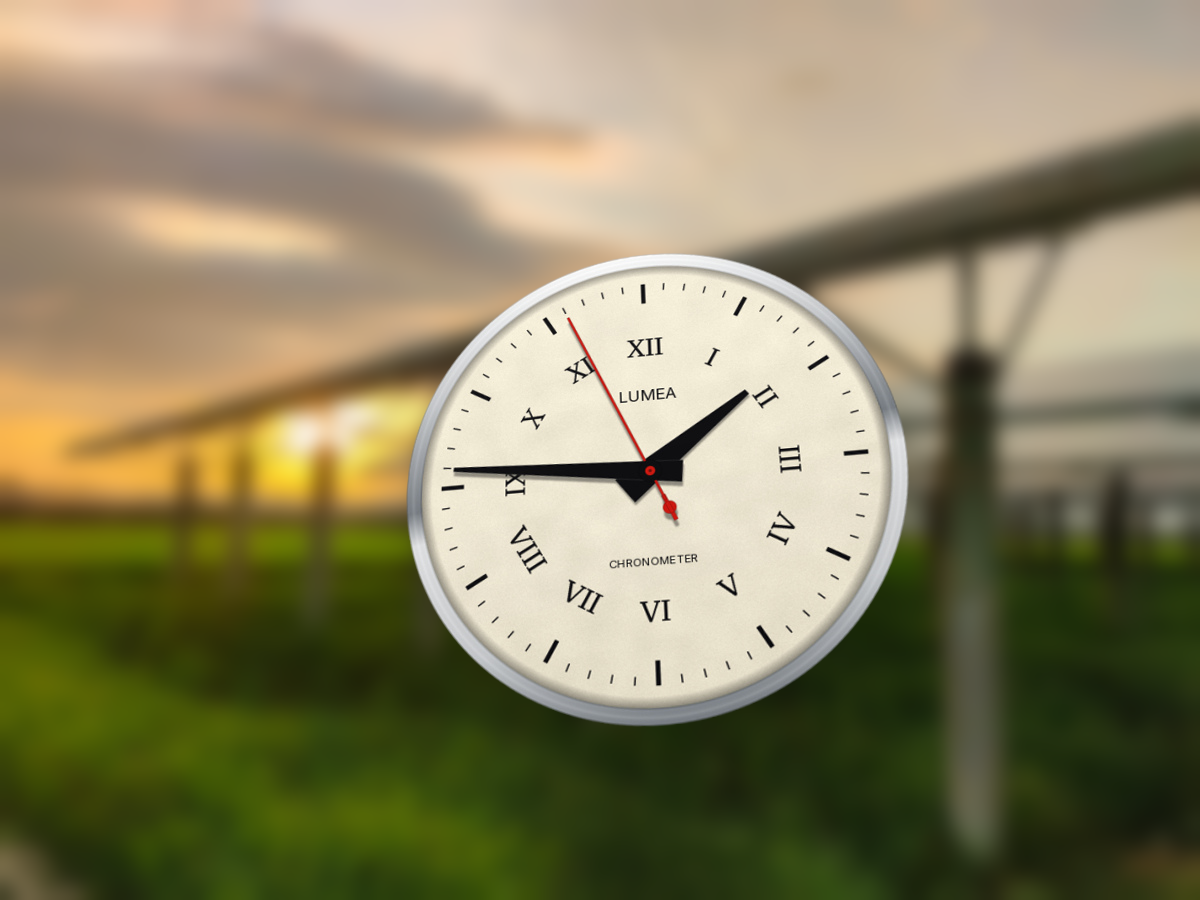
h=1 m=45 s=56
